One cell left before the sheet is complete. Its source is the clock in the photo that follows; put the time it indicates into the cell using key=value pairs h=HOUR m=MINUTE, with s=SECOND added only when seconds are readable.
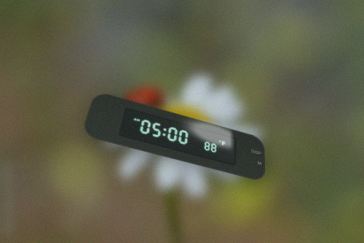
h=5 m=0
